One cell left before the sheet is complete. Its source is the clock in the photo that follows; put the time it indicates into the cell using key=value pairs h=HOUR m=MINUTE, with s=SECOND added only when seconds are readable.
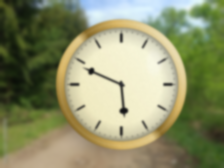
h=5 m=49
